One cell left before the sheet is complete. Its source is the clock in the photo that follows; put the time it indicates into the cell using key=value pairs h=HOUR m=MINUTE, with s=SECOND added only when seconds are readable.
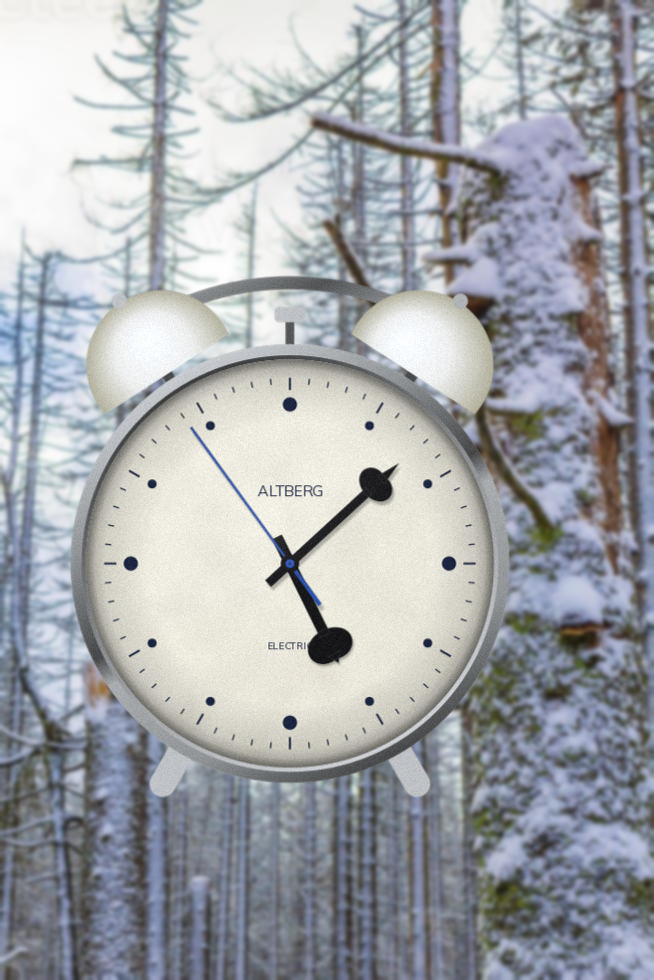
h=5 m=7 s=54
